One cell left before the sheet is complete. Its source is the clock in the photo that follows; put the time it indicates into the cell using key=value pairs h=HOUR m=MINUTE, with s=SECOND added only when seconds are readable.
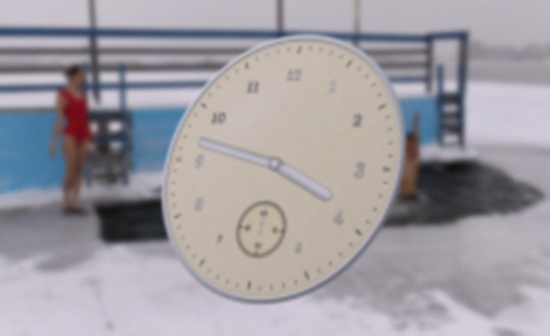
h=3 m=47
